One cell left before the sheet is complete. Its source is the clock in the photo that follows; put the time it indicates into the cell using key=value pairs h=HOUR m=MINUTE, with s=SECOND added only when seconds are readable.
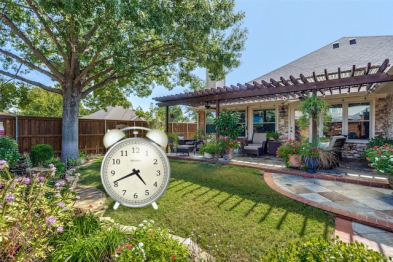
h=4 m=41
